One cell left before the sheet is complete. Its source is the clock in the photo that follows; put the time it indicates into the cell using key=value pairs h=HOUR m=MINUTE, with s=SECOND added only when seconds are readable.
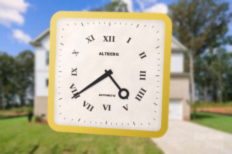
h=4 m=39
